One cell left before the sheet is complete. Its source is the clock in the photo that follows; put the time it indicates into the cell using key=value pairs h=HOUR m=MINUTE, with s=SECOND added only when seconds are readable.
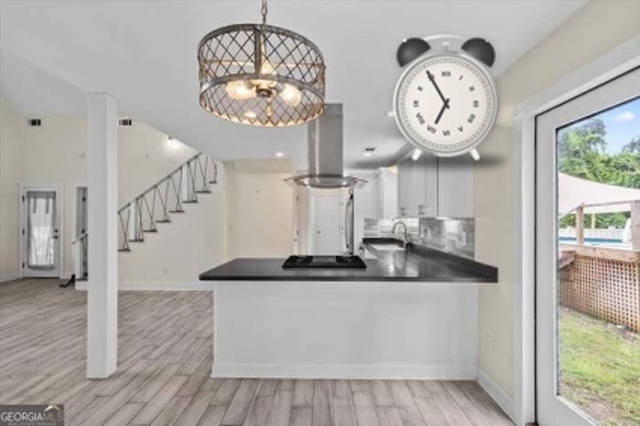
h=6 m=55
